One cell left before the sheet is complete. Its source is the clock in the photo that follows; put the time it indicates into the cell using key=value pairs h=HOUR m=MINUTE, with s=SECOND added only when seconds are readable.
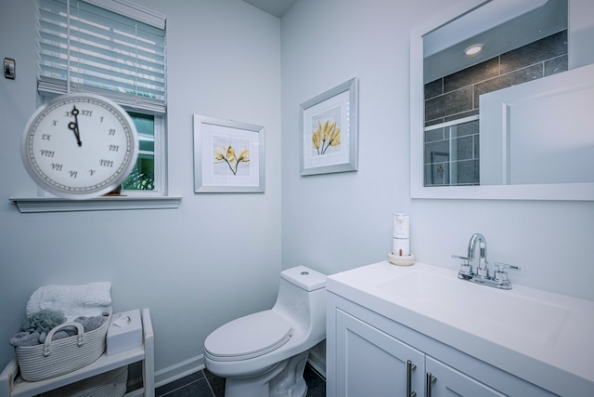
h=10 m=57
